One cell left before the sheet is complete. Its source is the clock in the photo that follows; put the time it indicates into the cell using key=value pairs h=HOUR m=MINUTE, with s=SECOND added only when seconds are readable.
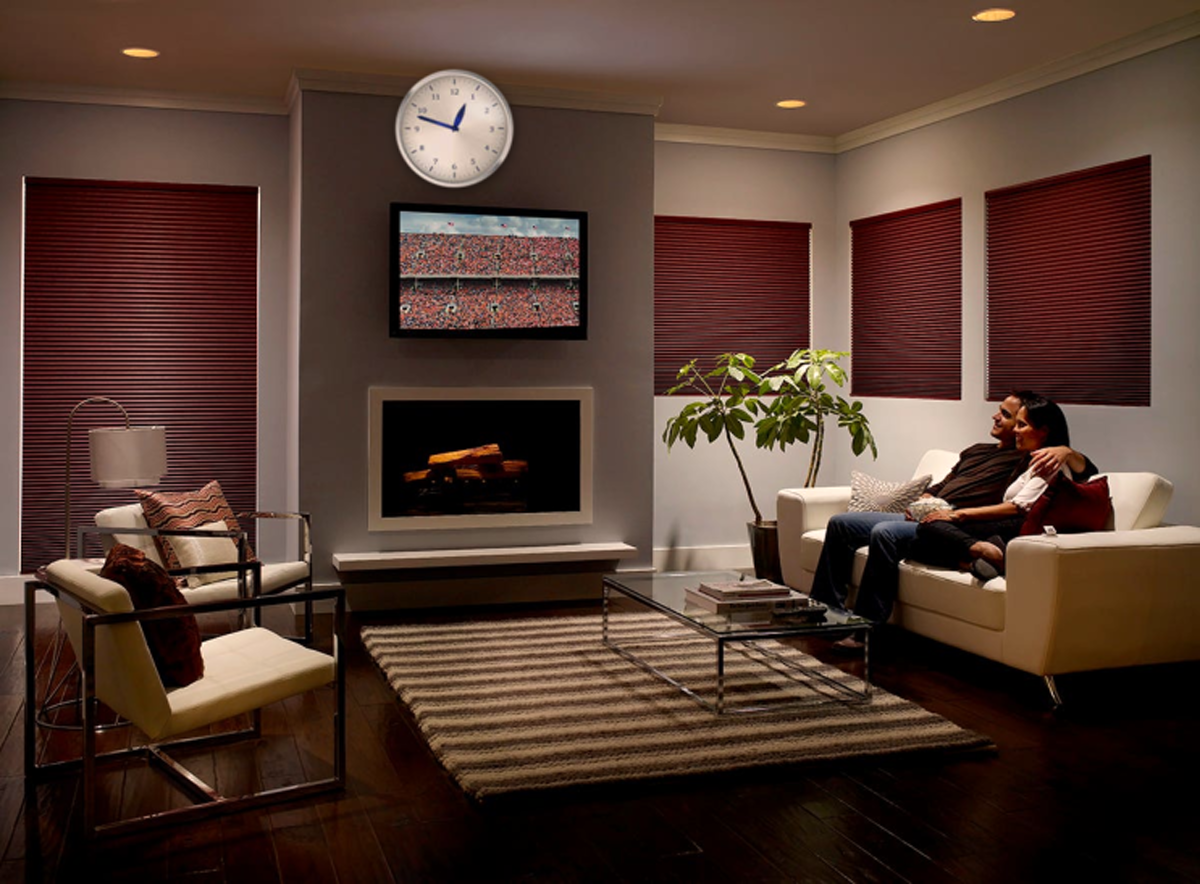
h=12 m=48
